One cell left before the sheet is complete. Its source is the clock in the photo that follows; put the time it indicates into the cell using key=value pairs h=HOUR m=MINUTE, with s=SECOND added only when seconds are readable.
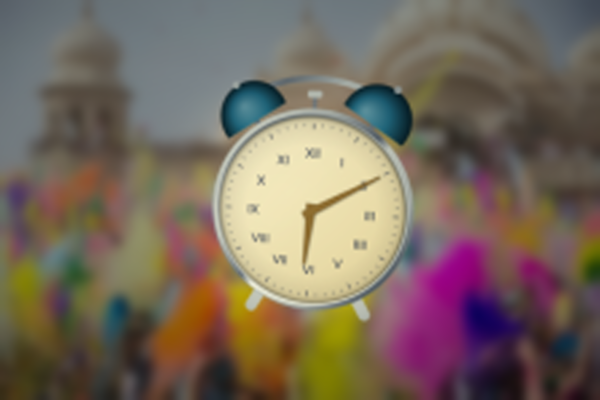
h=6 m=10
